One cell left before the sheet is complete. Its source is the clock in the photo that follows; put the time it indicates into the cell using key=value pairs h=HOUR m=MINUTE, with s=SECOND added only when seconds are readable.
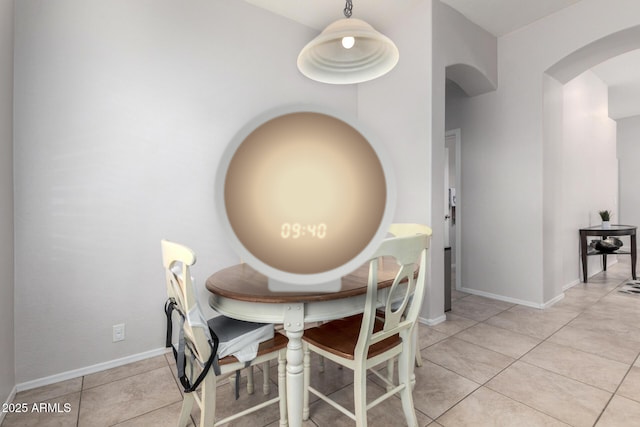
h=9 m=40
